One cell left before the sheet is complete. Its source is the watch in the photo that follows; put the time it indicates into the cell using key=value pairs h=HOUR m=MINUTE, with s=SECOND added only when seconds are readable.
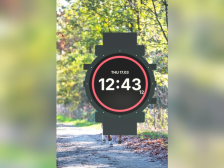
h=12 m=43
